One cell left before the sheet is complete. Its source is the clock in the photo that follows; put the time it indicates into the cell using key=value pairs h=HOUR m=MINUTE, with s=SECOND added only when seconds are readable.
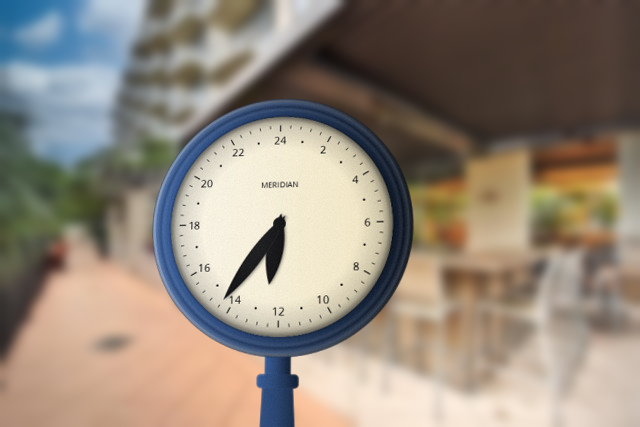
h=12 m=36
